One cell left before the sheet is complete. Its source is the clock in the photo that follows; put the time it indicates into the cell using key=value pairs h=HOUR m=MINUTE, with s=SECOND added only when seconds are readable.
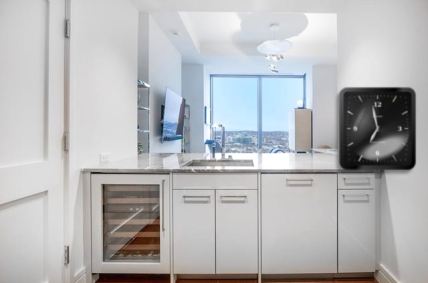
h=6 m=58
